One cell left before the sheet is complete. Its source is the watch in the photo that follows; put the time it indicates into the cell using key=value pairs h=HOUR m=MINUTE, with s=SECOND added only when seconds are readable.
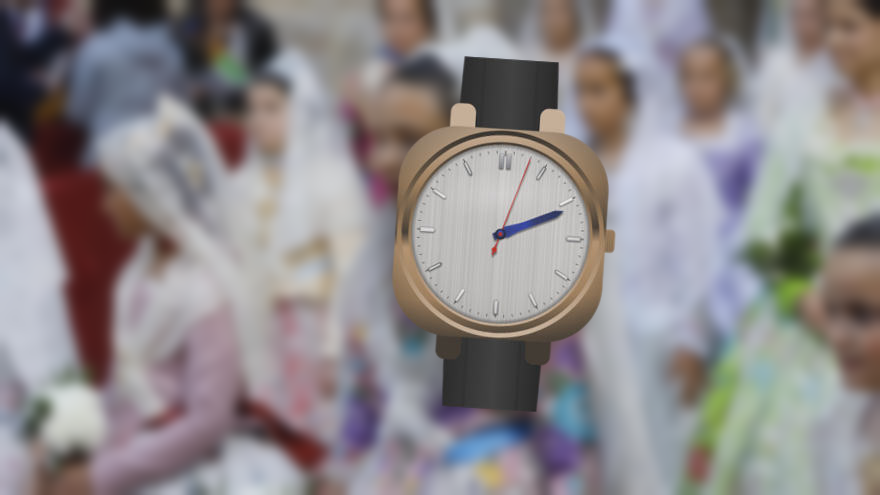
h=2 m=11 s=3
